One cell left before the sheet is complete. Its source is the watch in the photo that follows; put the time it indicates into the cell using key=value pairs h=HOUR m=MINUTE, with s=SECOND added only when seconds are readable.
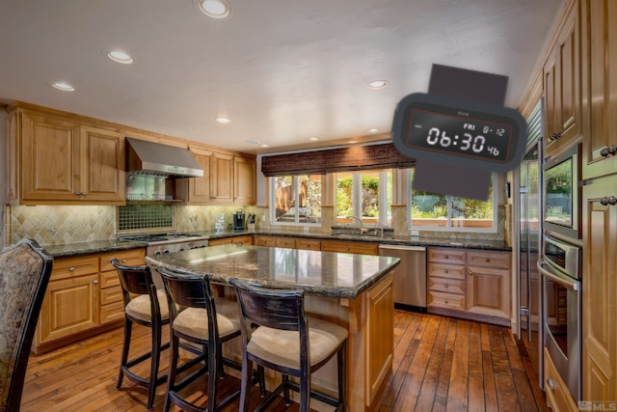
h=6 m=30
